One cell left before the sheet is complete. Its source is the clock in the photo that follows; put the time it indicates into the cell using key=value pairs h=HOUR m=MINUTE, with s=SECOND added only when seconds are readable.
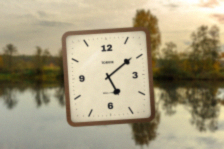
h=5 m=9
